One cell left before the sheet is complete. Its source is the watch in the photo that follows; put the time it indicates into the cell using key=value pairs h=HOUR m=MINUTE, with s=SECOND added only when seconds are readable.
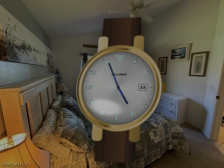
h=4 m=56
